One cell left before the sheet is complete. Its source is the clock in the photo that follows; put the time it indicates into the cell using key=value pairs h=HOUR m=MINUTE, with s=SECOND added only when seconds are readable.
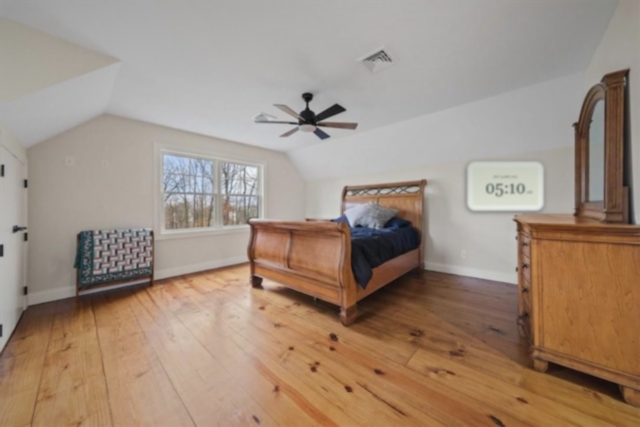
h=5 m=10
